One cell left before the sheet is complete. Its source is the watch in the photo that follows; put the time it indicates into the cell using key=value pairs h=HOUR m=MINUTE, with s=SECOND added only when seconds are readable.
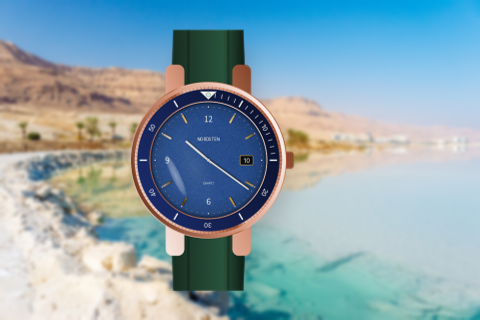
h=10 m=21
